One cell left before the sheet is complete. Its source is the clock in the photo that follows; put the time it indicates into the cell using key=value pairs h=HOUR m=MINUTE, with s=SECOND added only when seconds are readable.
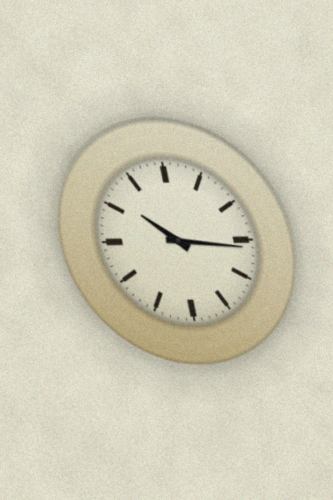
h=10 m=16
